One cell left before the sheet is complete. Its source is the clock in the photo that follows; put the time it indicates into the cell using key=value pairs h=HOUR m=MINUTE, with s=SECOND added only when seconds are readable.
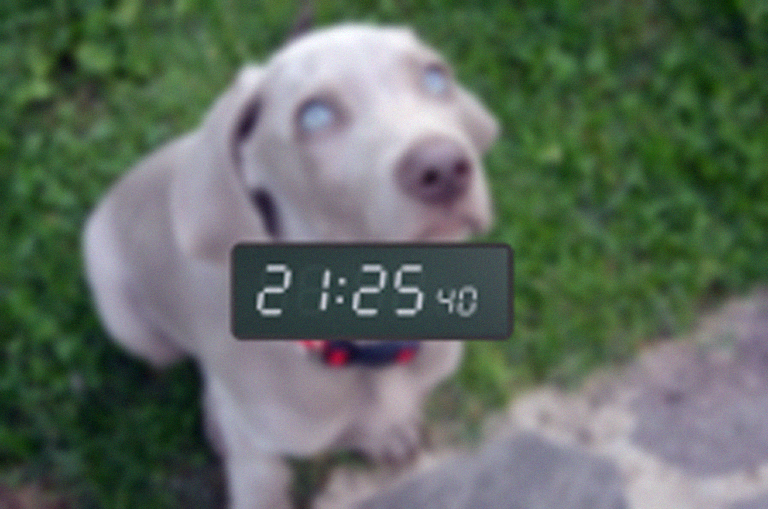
h=21 m=25 s=40
